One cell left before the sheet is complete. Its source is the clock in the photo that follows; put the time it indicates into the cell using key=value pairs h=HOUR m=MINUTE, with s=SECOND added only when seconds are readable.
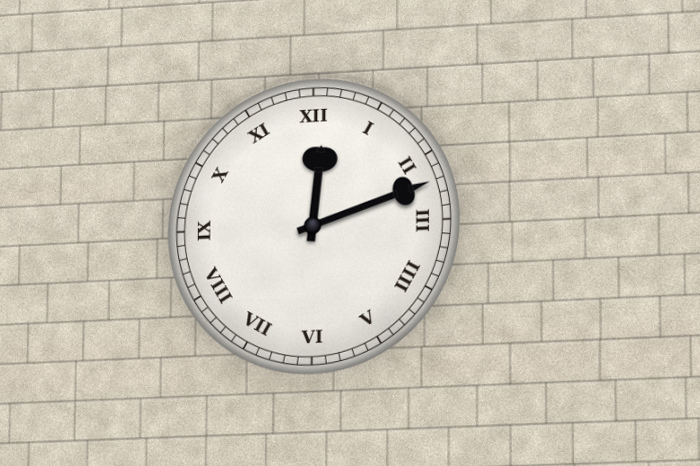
h=12 m=12
